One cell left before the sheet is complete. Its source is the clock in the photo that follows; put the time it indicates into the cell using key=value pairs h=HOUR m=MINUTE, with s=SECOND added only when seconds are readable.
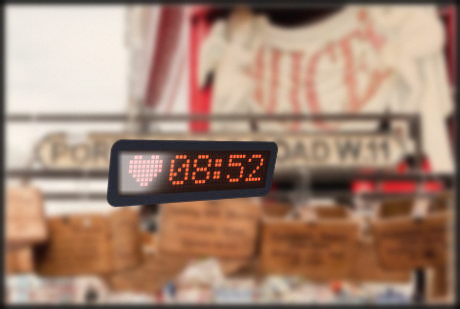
h=8 m=52
